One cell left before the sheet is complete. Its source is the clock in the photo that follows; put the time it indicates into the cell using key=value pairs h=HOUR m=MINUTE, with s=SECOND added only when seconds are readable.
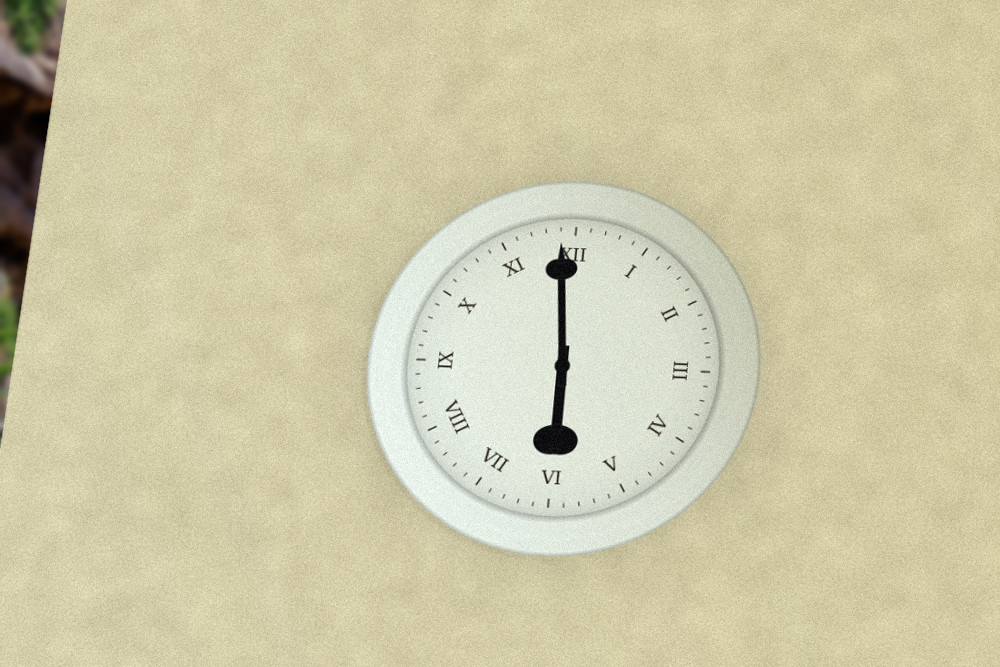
h=5 m=59
